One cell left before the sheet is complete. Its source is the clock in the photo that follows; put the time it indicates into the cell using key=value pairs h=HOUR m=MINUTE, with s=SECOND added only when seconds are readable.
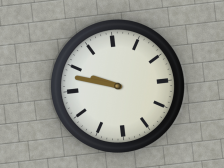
h=9 m=48
